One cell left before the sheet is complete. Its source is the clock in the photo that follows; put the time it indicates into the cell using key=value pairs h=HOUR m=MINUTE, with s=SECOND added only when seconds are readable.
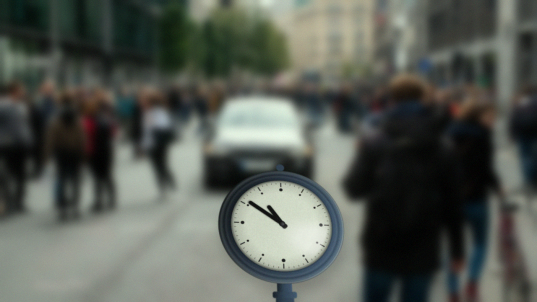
h=10 m=51
